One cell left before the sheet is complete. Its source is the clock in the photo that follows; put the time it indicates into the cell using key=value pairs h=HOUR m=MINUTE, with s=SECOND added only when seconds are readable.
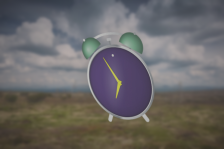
h=6 m=56
